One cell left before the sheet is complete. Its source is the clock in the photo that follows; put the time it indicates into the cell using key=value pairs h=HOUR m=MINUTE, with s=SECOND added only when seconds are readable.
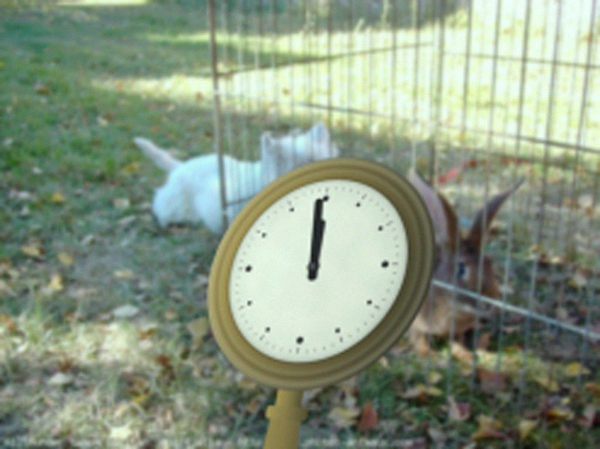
h=11 m=59
